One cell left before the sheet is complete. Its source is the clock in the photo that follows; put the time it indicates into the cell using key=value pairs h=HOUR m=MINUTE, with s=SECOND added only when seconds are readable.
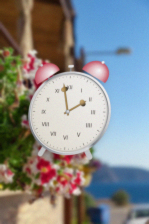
h=1 m=58
